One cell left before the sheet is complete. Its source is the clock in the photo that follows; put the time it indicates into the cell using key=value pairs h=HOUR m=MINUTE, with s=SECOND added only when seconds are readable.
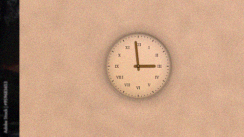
h=2 m=59
